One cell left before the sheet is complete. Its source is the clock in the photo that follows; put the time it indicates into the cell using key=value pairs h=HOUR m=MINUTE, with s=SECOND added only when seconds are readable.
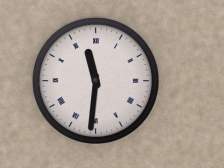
h=11 m=31
